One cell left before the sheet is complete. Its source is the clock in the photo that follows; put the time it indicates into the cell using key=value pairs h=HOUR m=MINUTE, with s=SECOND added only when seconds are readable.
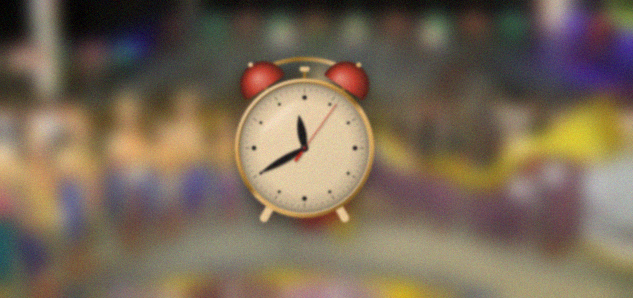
h=11 m=40 s=6
